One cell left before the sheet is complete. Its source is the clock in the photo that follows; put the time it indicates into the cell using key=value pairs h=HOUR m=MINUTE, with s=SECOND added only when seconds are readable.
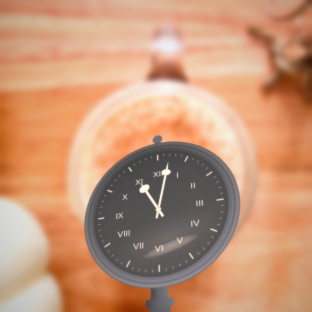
h=11 m=2
